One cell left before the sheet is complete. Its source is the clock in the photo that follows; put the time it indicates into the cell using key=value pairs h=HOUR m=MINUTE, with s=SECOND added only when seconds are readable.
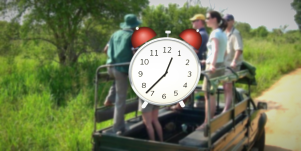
h=12 m=37
